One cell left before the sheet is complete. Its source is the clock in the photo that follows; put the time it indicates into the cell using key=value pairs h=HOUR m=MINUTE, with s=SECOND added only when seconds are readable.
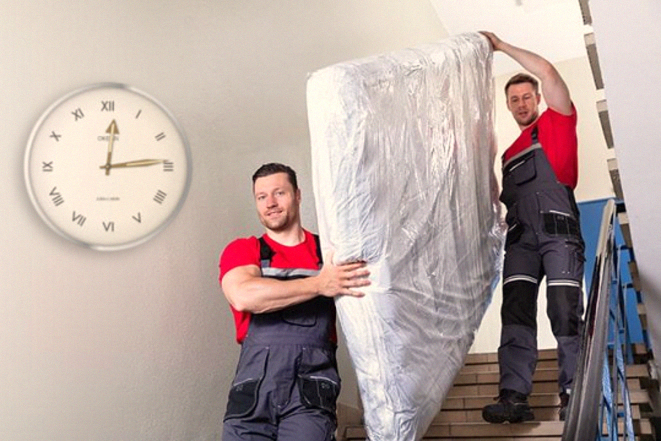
h=12 m=14
